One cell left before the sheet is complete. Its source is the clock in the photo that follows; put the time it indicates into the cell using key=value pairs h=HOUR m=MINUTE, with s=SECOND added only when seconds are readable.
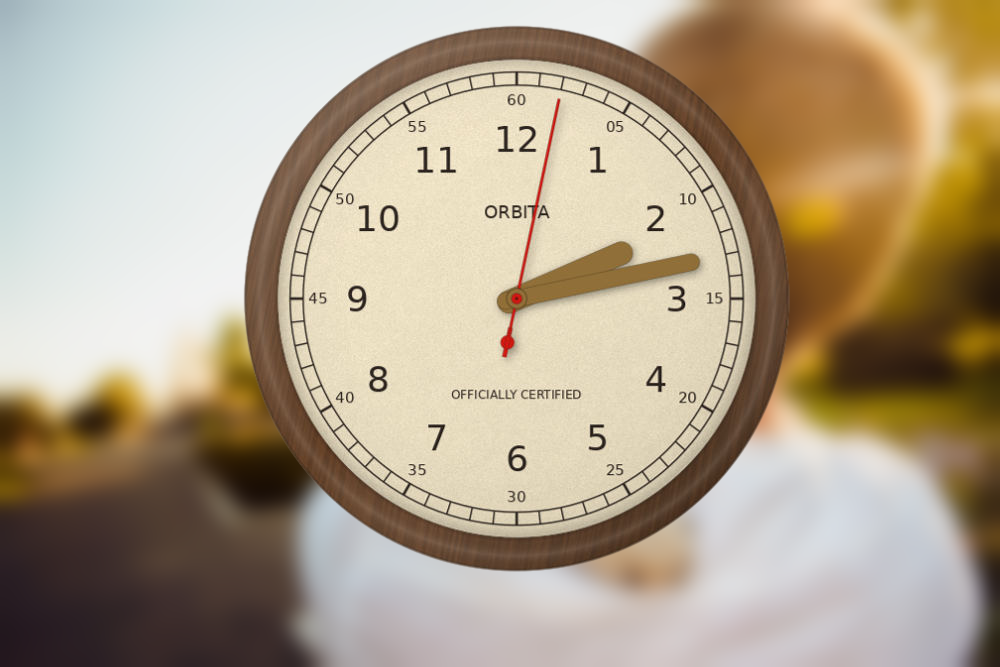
h=2 m=13 s=2
